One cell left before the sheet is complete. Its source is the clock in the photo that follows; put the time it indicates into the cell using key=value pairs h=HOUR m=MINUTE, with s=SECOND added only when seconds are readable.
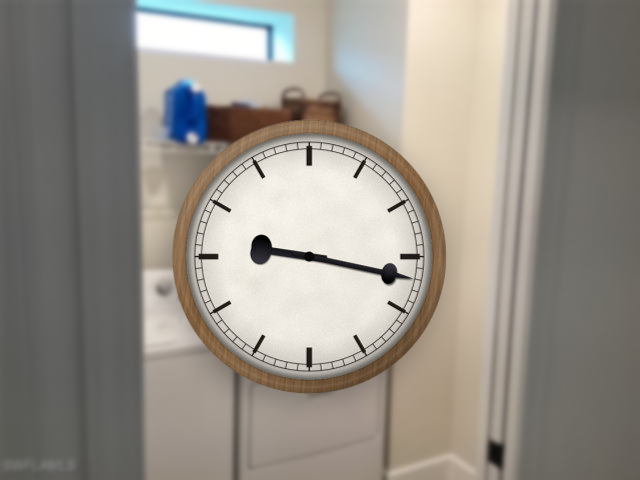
h=9 m=17
